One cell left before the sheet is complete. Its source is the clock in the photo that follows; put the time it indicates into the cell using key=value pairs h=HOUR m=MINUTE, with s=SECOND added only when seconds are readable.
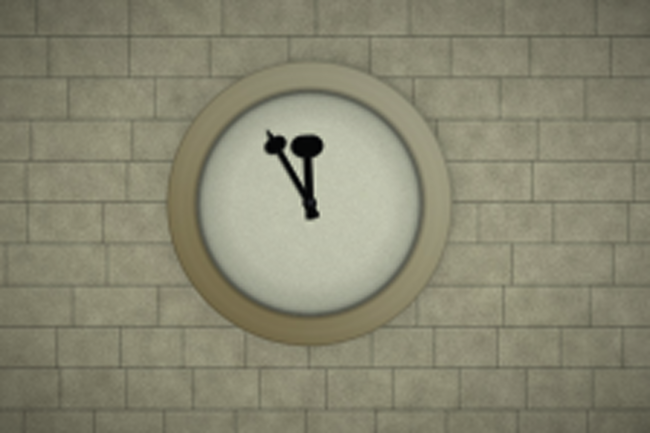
h=11 m=55
